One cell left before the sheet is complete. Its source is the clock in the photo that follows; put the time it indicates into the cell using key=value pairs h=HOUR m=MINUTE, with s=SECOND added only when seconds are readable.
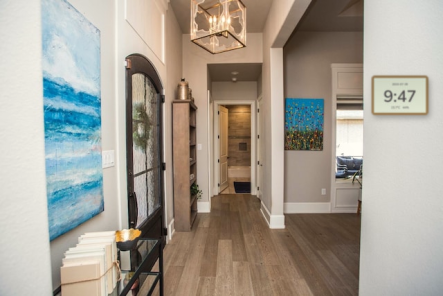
h=9 m=47
